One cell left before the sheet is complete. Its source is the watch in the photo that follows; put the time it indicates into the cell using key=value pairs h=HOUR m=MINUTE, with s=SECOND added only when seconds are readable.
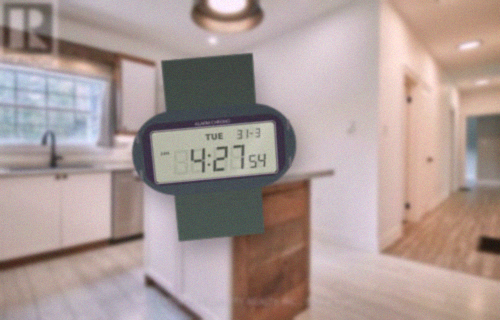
h=4 m=27 s=54
